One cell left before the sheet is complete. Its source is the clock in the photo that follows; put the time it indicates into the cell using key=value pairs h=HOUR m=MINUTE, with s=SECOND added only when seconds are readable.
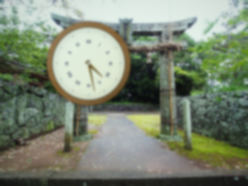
h=4 m=28
